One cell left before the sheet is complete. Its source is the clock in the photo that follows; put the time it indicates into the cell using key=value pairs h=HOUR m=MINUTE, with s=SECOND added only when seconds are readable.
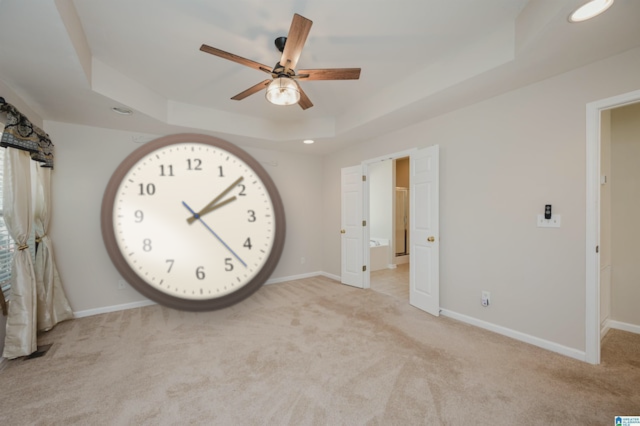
h=2 m=8 s=23
